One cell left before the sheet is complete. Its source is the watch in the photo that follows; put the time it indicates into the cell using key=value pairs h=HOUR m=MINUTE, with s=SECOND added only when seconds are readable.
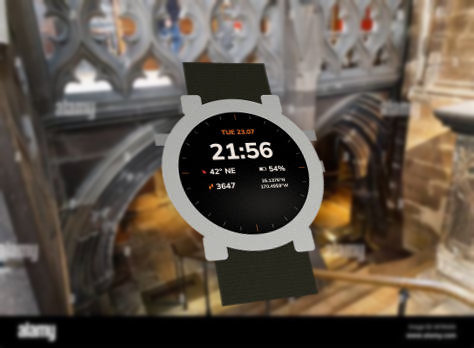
h=21 m=56
